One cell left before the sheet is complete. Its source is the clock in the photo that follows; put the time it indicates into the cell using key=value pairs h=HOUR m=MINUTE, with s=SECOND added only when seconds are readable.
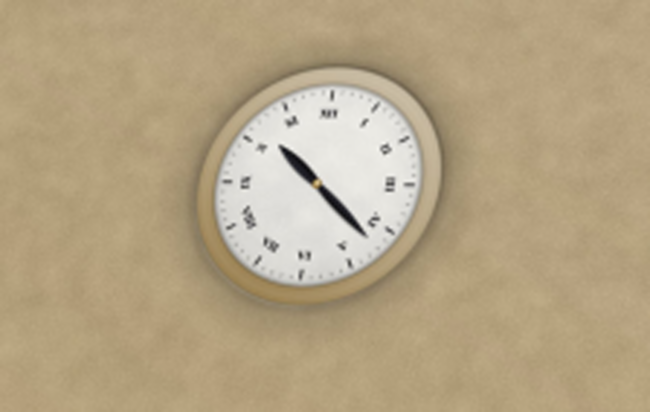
h=10 m=22
